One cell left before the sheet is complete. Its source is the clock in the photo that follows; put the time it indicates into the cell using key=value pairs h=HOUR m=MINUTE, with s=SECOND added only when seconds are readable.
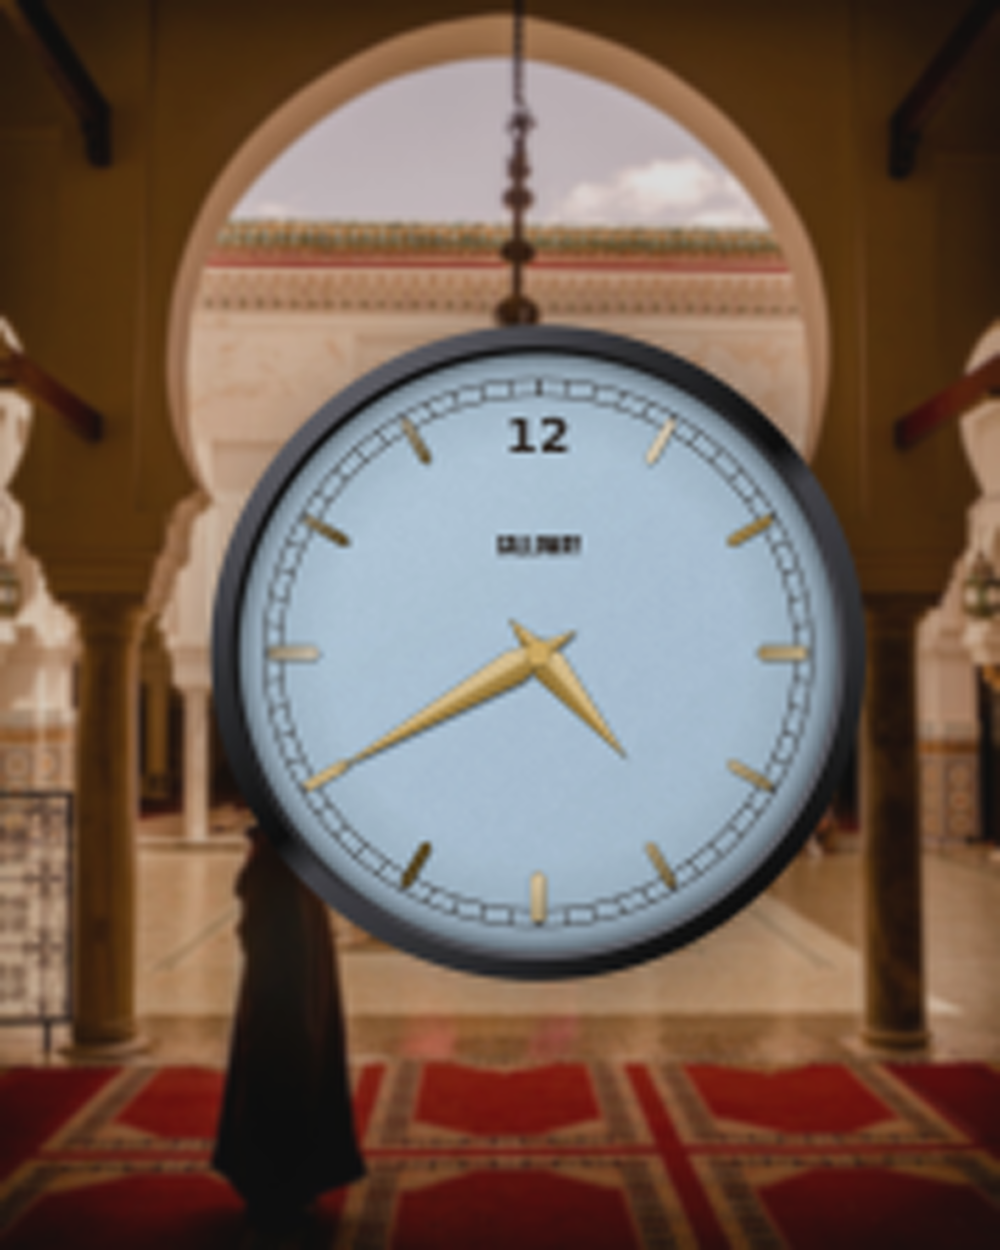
h=4 m=40
